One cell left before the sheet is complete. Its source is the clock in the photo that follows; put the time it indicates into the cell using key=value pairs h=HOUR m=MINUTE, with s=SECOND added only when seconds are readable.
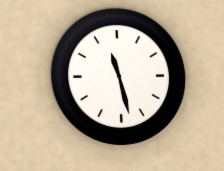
h=11 m=28
